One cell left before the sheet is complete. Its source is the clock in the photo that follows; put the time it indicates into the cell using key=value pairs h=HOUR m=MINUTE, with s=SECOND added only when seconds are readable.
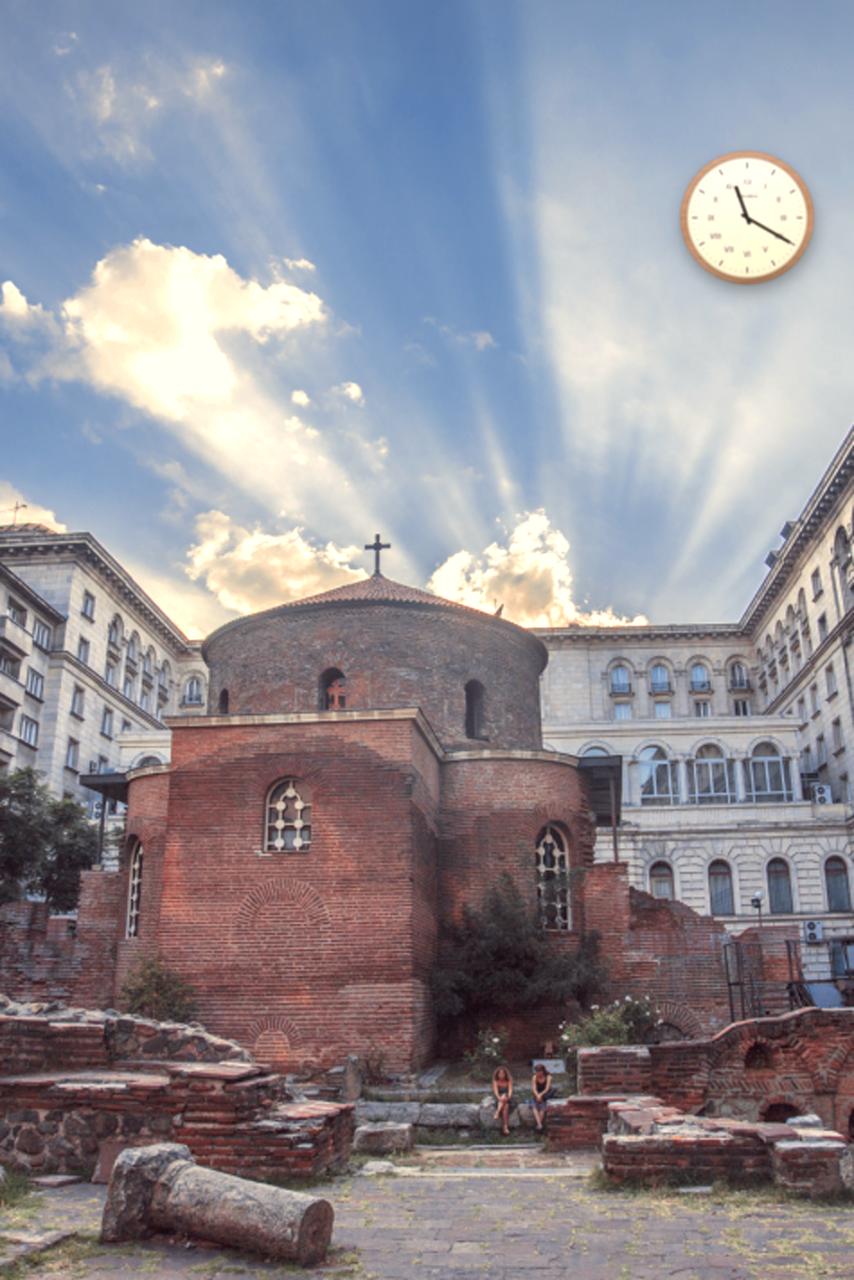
h=11 m=20
